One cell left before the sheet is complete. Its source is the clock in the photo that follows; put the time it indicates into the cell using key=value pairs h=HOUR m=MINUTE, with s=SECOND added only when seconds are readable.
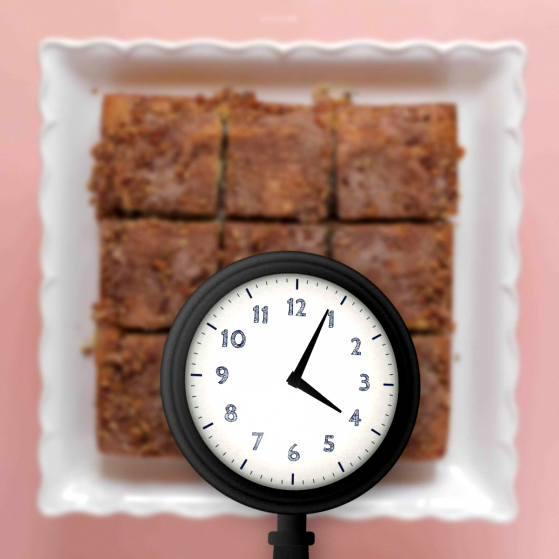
h=4 m=4
